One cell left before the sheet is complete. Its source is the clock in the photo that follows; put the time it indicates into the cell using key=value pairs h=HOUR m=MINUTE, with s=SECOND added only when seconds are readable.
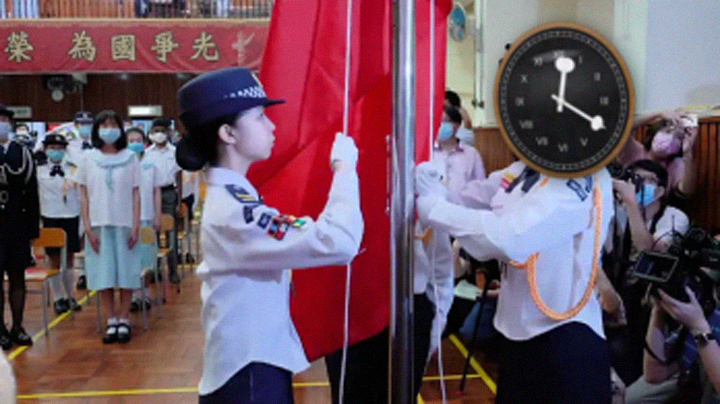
h=12 m=20
